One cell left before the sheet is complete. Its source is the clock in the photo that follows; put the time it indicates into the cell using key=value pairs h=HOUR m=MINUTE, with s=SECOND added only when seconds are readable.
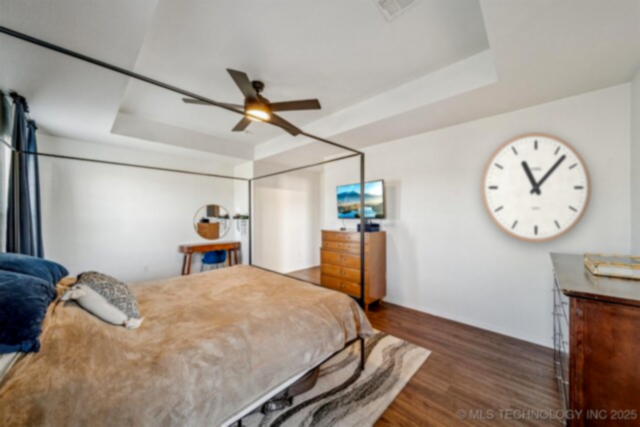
h=11 m=7
